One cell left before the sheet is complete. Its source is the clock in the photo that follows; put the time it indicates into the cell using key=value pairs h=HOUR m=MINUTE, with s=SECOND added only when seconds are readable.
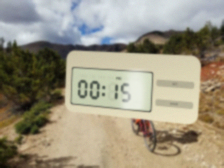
h=0 m=15
